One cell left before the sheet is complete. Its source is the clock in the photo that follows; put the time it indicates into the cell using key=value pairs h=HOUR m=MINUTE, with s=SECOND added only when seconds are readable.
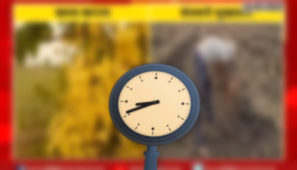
h=8 m=41
